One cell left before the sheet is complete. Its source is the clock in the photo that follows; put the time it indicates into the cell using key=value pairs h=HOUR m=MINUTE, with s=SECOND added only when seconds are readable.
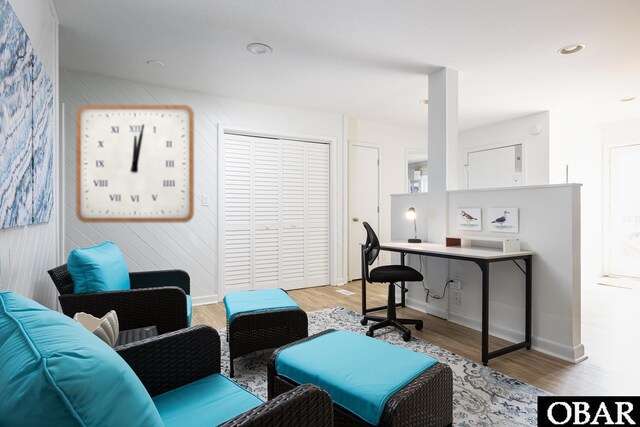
h=12 m=2
